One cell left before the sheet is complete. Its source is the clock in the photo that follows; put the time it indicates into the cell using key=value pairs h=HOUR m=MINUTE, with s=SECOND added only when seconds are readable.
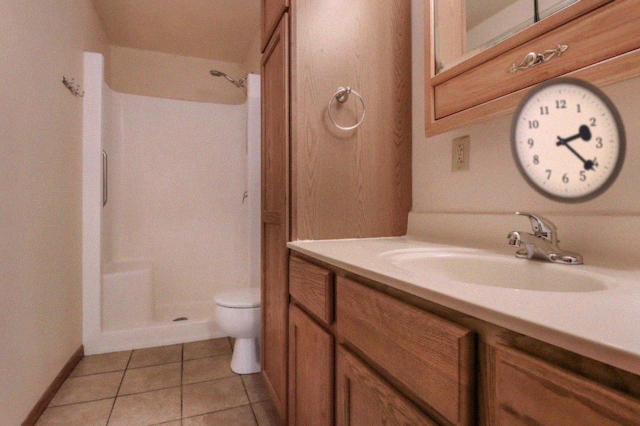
h=2 m=22
